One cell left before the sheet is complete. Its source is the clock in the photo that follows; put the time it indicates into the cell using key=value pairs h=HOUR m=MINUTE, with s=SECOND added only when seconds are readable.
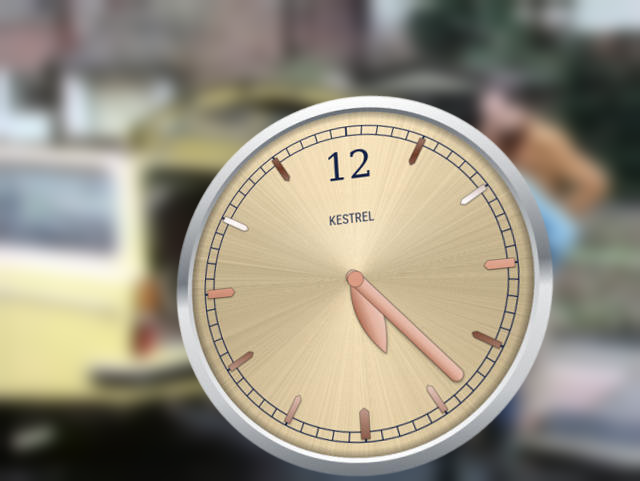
h=5 m=23
